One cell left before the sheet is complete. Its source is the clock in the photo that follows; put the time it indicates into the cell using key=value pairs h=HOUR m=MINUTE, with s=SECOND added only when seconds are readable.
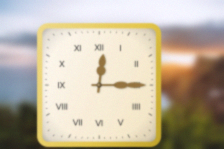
h=12 m=15
